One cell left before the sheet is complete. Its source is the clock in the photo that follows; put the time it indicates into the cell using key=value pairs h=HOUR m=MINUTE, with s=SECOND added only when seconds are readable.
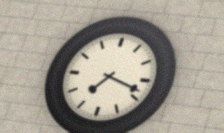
h=7 m=18
